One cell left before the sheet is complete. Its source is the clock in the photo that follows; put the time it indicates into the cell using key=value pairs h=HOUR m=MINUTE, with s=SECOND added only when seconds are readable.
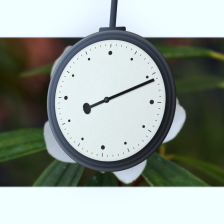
h=8 m=11
